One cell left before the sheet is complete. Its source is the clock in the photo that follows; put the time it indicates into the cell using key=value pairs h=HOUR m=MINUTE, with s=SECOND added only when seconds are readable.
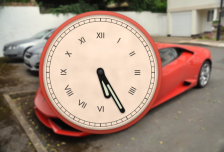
h=5 m=25
